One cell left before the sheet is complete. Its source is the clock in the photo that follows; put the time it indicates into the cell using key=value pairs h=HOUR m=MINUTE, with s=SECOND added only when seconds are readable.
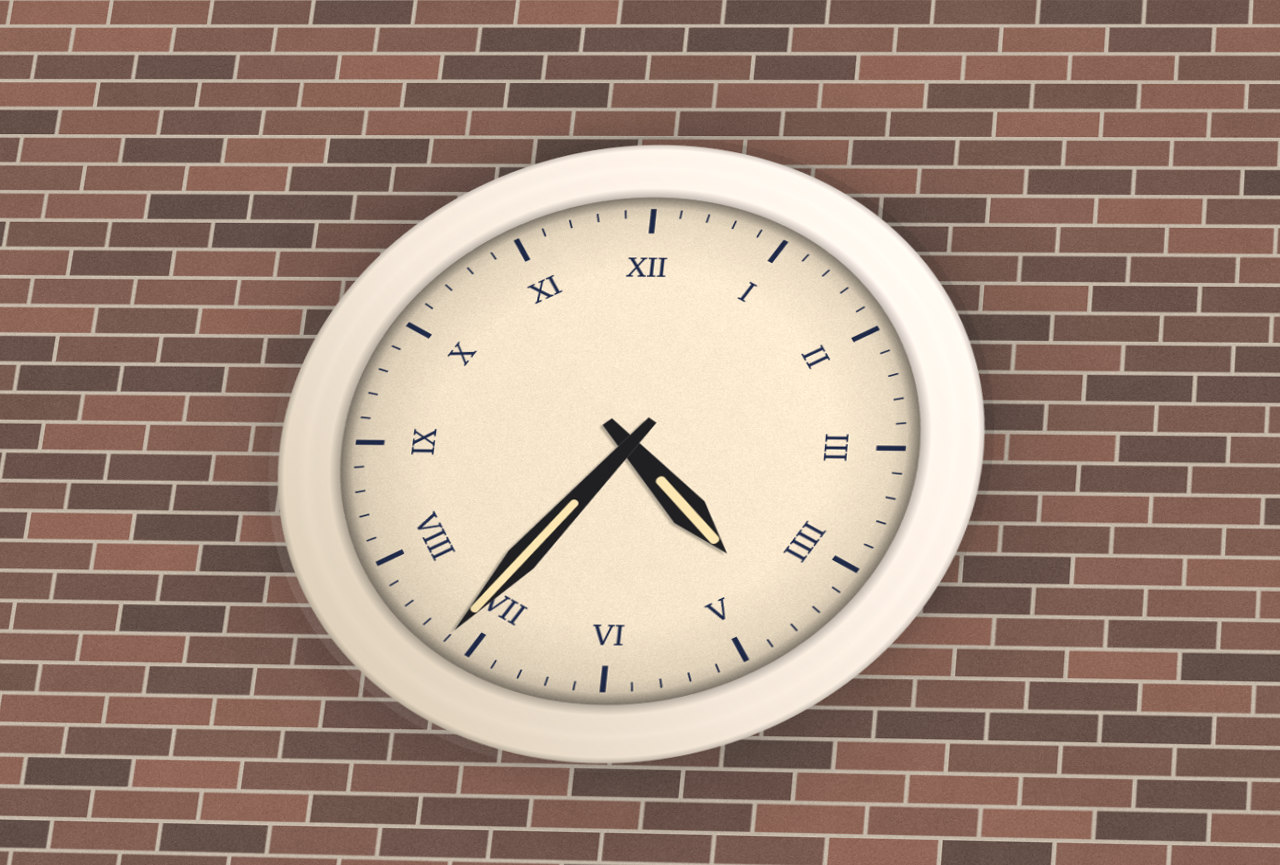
h=4 m=36
